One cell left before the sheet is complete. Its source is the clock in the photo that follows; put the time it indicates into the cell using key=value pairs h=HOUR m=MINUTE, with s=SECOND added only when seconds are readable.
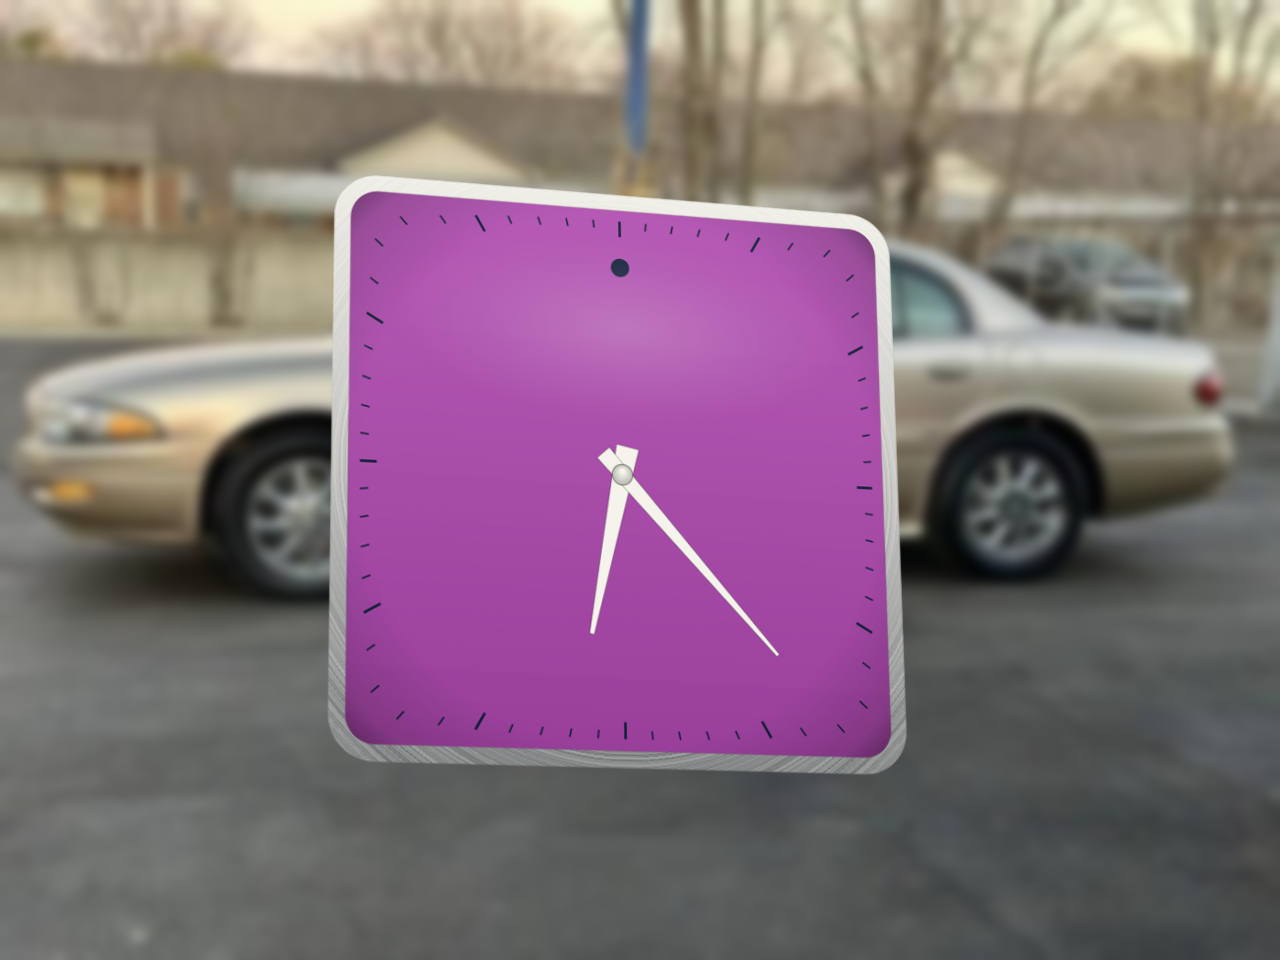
h=6 m=23
